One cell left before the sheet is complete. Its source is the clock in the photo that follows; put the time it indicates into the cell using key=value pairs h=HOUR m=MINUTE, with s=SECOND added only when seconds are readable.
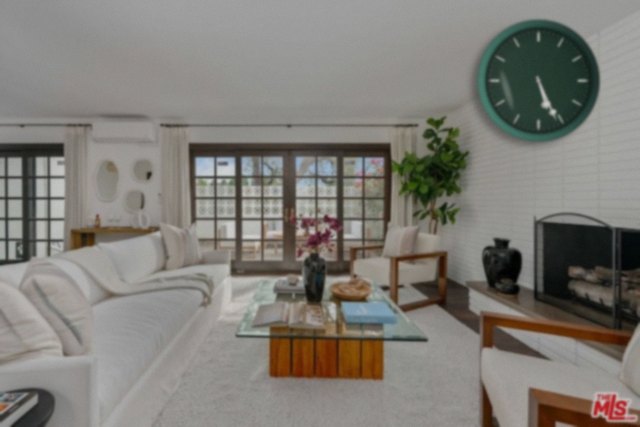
h=5 m=26
